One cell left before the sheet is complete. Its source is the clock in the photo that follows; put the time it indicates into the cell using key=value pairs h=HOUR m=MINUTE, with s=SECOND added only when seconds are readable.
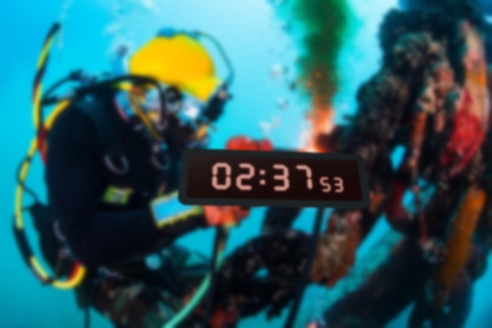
h=2 m=37 s=53
